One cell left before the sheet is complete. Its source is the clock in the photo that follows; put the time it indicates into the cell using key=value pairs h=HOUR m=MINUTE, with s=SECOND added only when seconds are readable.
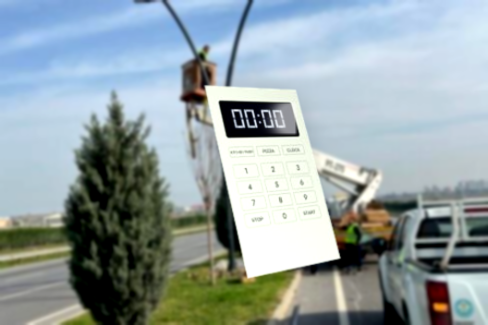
h=0 m=0
